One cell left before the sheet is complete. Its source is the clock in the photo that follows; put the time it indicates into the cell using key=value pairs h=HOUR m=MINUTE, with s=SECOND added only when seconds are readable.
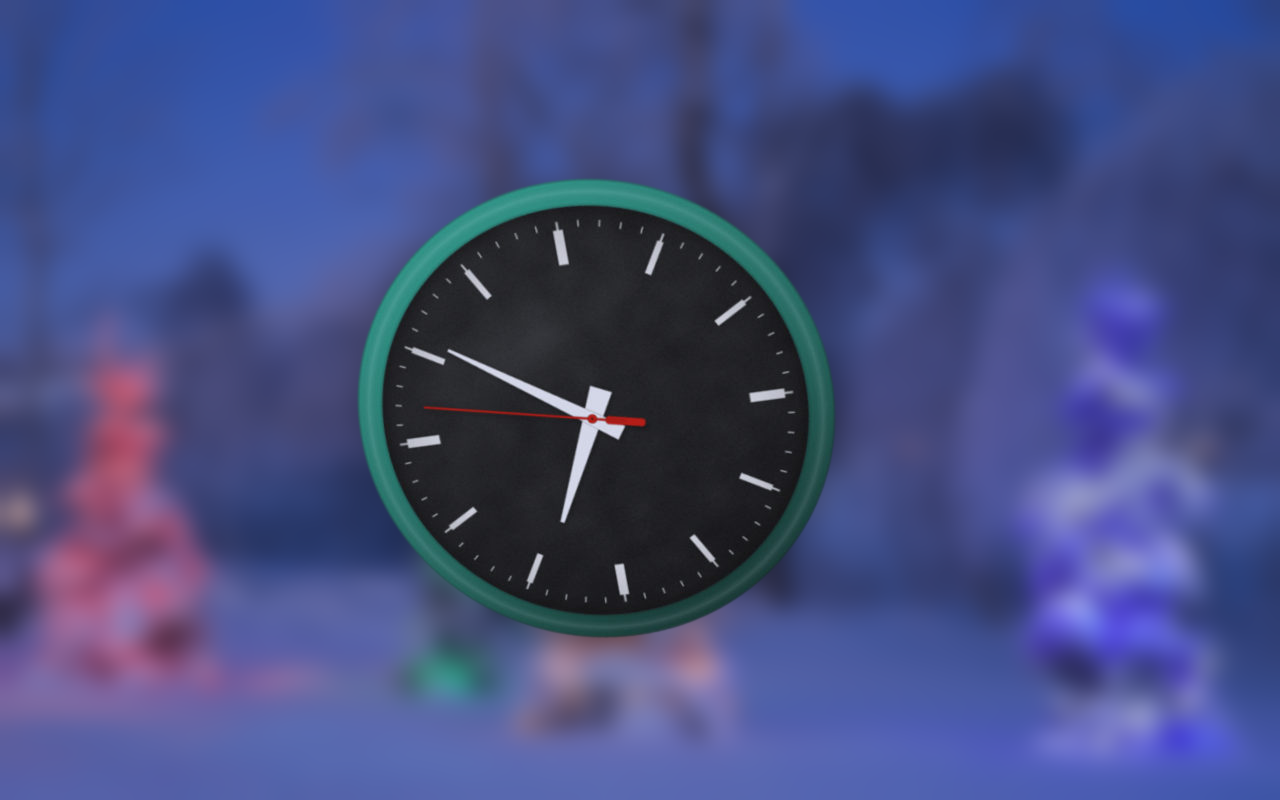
h=6 m=50 s=47
